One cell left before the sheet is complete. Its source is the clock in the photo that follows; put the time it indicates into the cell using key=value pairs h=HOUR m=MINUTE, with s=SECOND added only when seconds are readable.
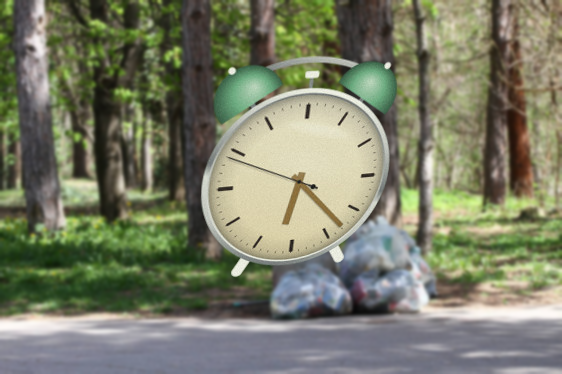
h=6 m=22 s=49
